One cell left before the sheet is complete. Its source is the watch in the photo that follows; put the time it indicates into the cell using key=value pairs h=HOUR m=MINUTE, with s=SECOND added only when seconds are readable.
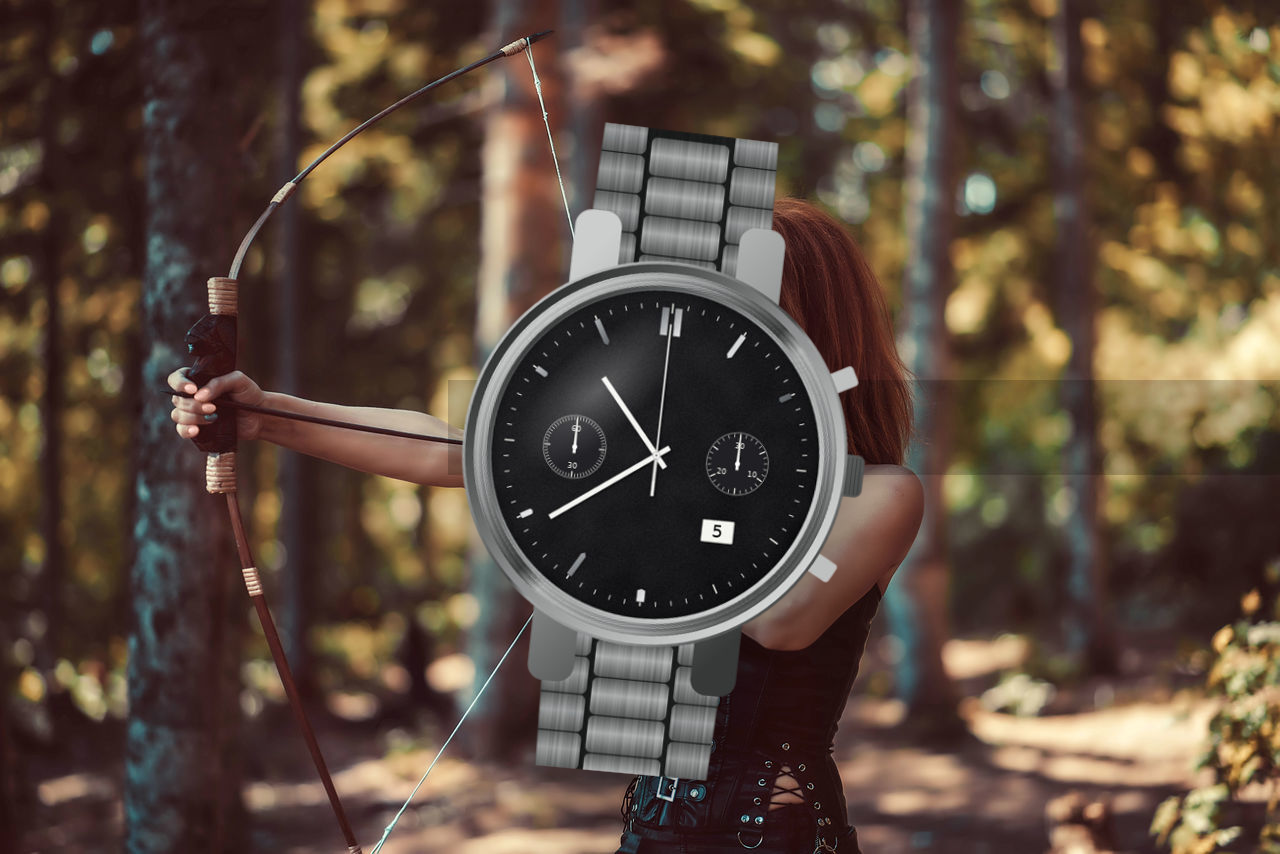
h=10 m=39
